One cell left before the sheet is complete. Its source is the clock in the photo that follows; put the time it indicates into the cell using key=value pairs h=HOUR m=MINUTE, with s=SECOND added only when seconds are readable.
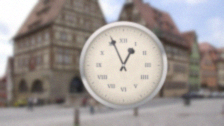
h=12 m=56
